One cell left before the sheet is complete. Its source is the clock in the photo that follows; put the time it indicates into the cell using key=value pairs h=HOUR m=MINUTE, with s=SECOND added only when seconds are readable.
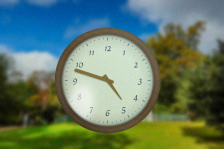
h=4 m=48
